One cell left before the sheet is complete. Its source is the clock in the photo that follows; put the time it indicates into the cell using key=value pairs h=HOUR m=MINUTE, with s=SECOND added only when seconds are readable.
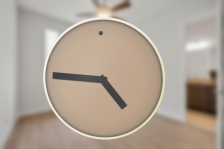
h=4 m=46
